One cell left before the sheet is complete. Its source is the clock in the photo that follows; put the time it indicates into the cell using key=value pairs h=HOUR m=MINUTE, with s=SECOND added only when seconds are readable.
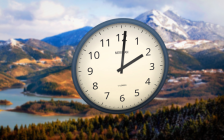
h=2 m=1
